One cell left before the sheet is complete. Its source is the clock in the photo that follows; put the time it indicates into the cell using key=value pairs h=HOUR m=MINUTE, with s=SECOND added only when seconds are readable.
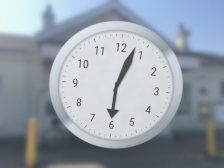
h=6 m=3
